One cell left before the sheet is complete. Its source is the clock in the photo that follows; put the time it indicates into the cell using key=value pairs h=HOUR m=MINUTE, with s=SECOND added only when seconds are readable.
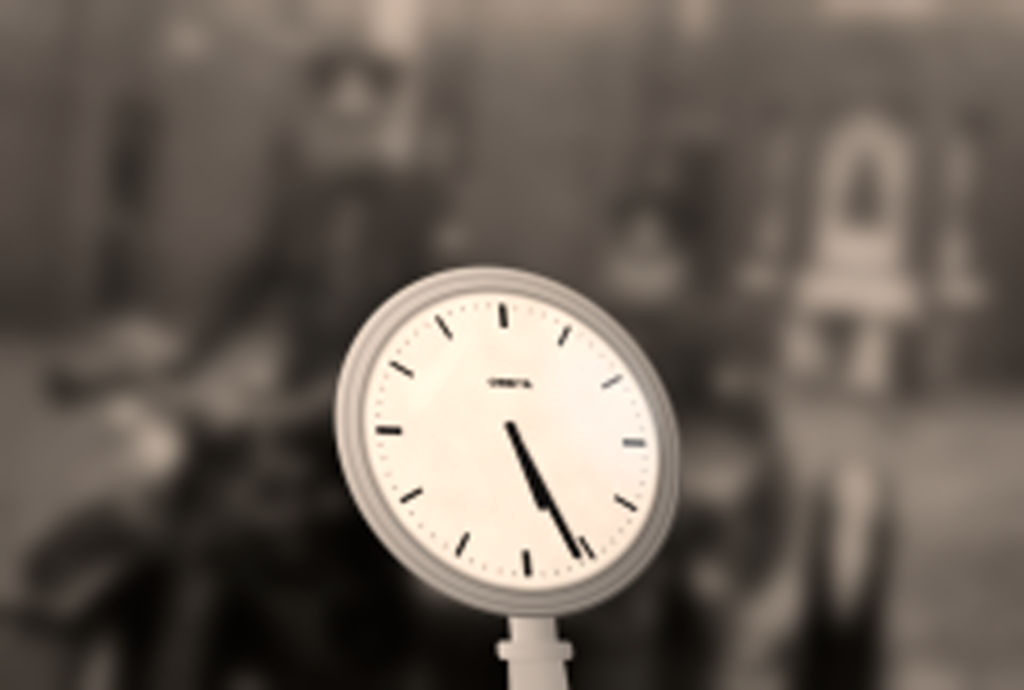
h=5 m=26
